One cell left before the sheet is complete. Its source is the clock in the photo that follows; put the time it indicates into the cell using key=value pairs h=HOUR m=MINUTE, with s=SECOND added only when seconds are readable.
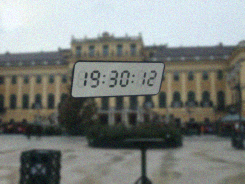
h=19 m=30 s=12
